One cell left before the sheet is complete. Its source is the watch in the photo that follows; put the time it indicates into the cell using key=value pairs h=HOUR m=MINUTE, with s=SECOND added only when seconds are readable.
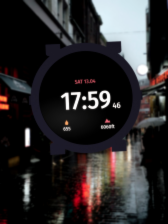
h=17 m=59
